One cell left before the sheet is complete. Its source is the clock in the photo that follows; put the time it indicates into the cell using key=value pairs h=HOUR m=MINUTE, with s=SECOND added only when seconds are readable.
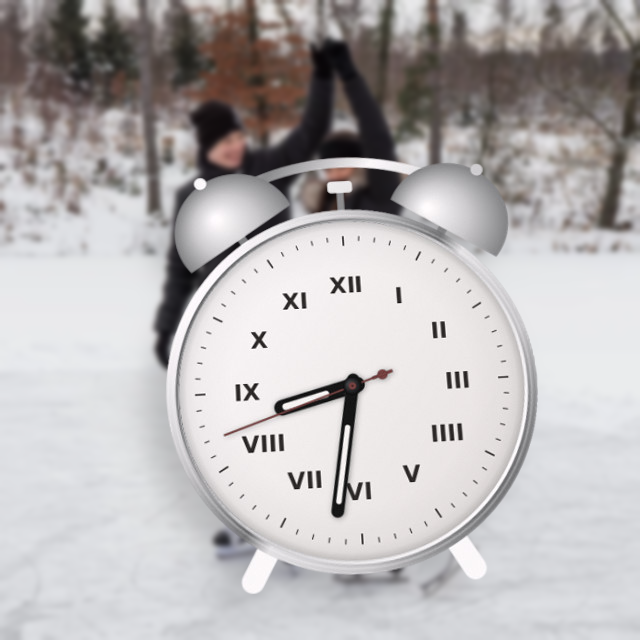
h=8 m=31 s=42
